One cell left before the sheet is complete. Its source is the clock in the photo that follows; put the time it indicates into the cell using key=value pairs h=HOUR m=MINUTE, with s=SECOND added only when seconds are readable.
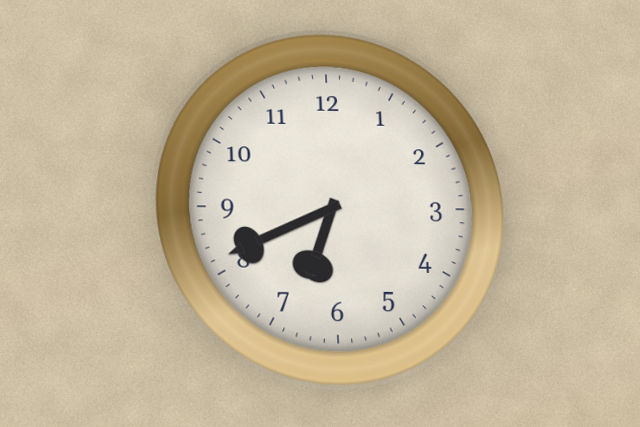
h=6 m=41
